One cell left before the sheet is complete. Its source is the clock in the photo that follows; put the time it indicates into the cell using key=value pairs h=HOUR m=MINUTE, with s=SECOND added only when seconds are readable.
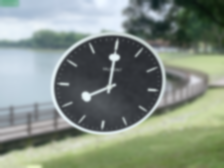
h=8 m=0
